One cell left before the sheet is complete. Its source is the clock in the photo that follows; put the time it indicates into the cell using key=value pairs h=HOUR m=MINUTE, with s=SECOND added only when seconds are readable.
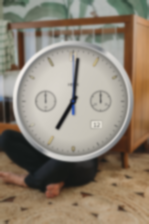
h=7 m=1
